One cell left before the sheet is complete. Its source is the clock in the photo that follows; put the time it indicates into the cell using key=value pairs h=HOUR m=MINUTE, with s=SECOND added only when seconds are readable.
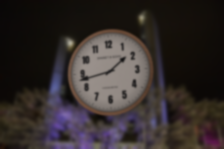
h=1 m=43
